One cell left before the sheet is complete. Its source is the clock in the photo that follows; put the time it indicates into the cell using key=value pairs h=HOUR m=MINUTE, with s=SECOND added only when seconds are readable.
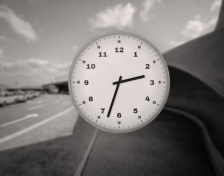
h=2 m=33
